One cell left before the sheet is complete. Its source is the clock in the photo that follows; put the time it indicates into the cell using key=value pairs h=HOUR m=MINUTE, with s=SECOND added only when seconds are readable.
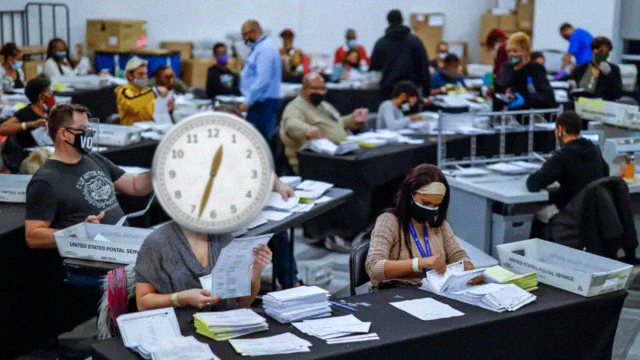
h=12 m=33
